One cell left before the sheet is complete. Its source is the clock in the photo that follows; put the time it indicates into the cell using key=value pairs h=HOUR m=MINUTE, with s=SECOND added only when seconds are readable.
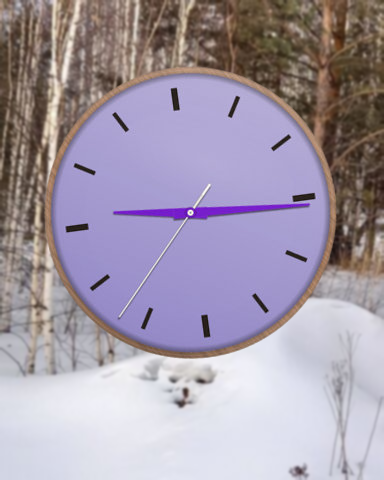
h=9 m=15 s=37
